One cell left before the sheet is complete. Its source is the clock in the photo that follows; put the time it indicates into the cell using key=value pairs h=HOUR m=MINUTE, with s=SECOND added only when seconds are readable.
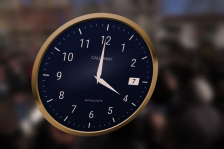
h=4 m=0
